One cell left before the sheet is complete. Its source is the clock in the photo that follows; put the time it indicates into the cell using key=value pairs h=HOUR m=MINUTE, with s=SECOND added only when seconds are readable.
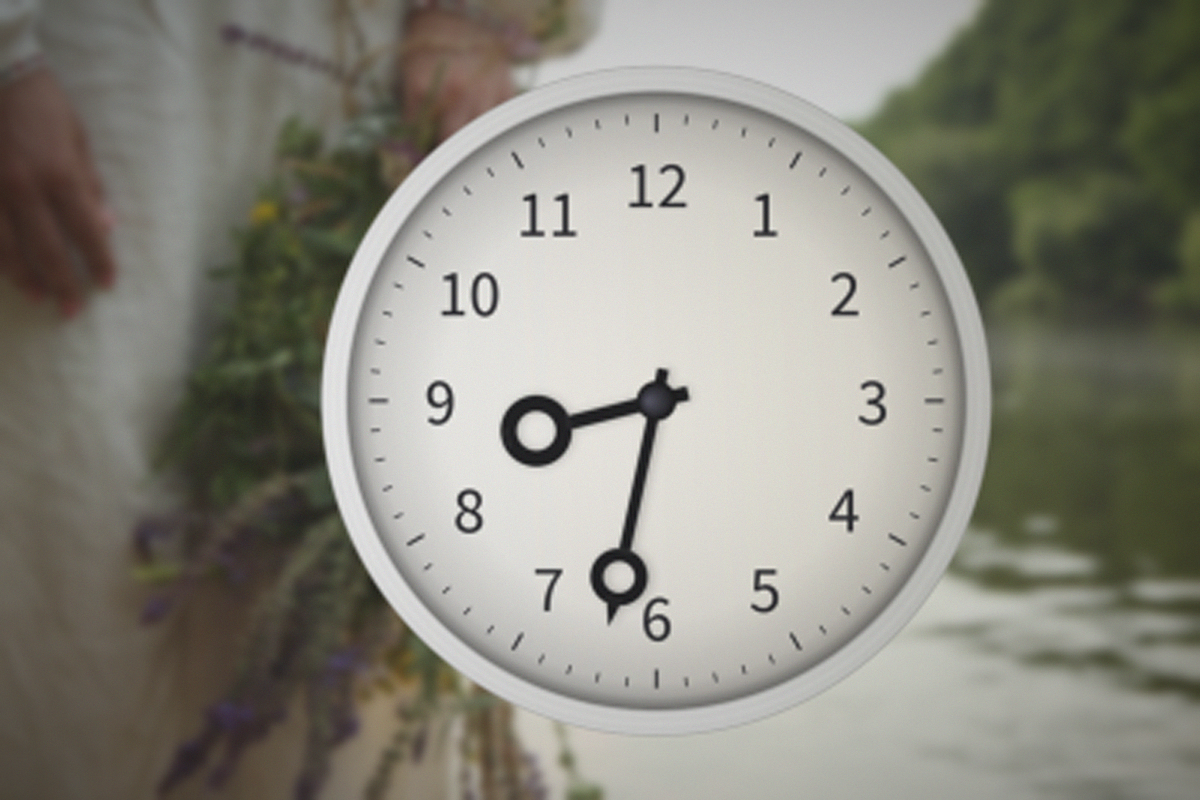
h=8 m=32
